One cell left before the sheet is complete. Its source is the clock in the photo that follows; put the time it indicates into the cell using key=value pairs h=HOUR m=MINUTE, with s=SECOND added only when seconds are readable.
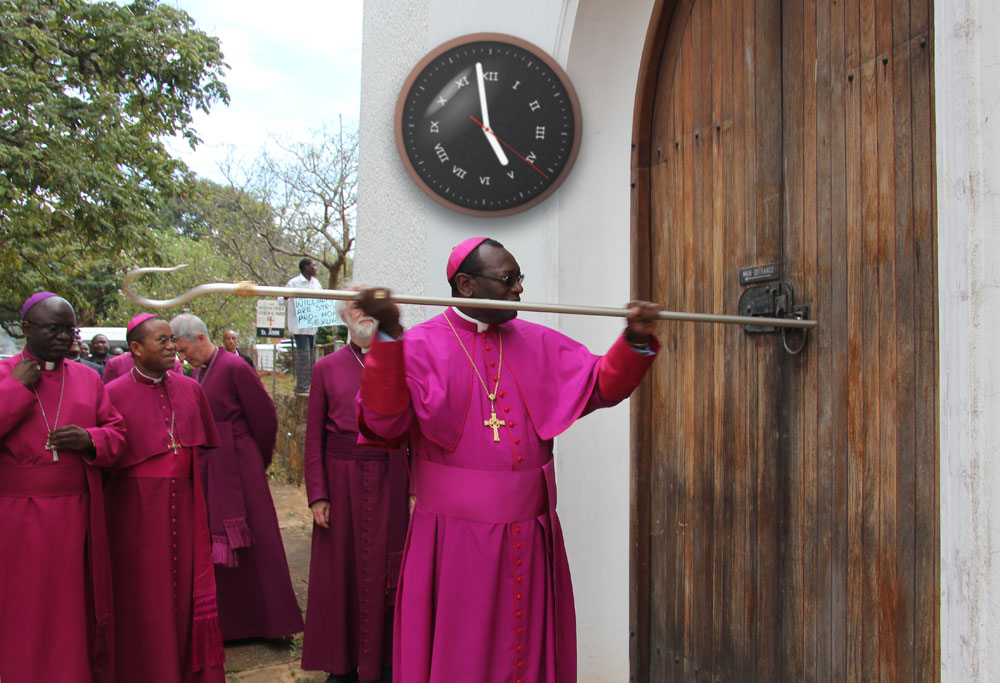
h=4 m=58 s=21
